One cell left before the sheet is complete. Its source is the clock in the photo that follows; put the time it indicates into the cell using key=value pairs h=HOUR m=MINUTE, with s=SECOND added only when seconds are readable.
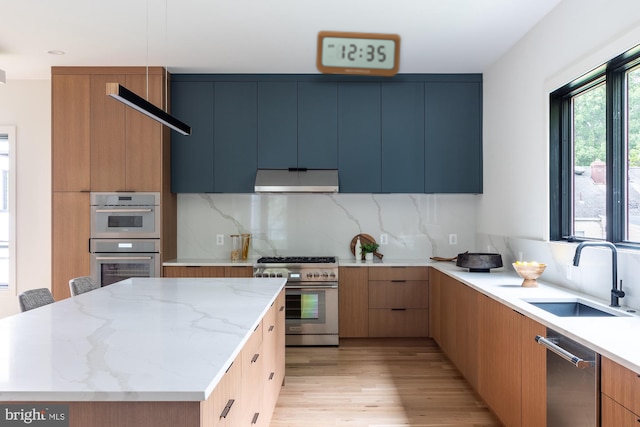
h=12 m=35
